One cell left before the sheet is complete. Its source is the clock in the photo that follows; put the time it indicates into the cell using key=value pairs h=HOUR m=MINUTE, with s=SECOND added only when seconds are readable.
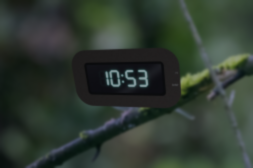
h=10 m=53
